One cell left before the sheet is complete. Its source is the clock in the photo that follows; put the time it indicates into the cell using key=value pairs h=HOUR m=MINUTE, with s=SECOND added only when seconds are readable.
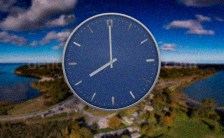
h=8 m=0
